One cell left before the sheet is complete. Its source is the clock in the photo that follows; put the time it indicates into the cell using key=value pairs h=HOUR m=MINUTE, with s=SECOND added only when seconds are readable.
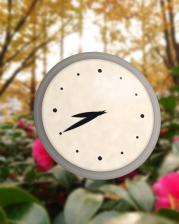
h=8 m=40
